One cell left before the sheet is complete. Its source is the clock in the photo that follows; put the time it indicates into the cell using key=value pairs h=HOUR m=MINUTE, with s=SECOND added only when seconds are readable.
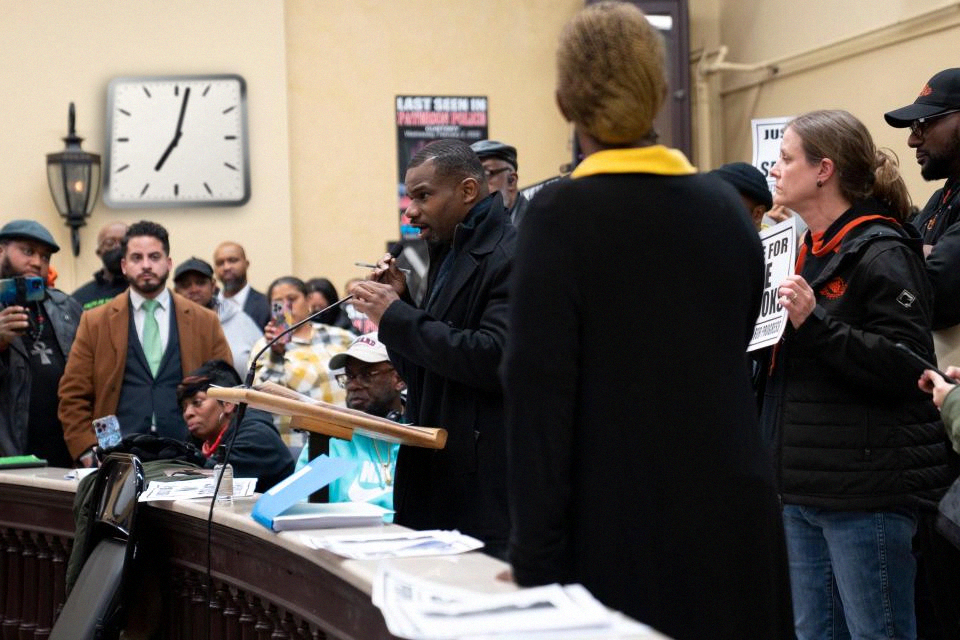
h=7 m=2
